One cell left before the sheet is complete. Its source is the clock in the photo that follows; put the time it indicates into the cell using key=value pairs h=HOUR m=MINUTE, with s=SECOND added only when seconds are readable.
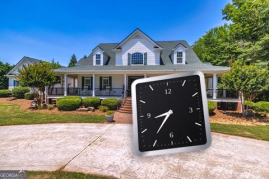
h=8 m=36
